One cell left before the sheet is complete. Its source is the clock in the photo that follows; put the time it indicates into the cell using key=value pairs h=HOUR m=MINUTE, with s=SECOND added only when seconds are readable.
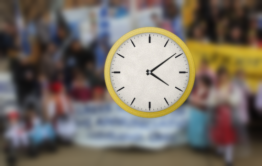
h=4 m=9
